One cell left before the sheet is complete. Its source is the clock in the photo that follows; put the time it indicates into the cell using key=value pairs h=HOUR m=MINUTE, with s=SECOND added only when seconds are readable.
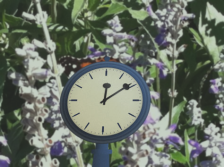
h=12 m=9
